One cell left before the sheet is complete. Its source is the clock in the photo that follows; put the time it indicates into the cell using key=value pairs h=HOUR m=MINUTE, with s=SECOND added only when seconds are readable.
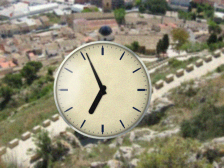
h=6 m=56
